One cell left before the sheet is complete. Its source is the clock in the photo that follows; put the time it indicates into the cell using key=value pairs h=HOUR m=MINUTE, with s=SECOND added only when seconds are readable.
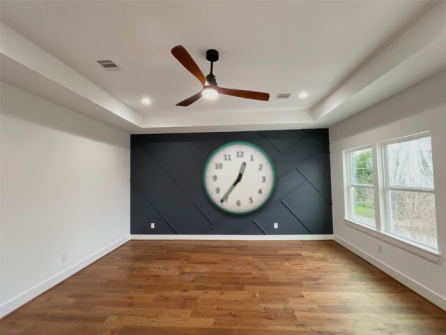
h=12 m=36
